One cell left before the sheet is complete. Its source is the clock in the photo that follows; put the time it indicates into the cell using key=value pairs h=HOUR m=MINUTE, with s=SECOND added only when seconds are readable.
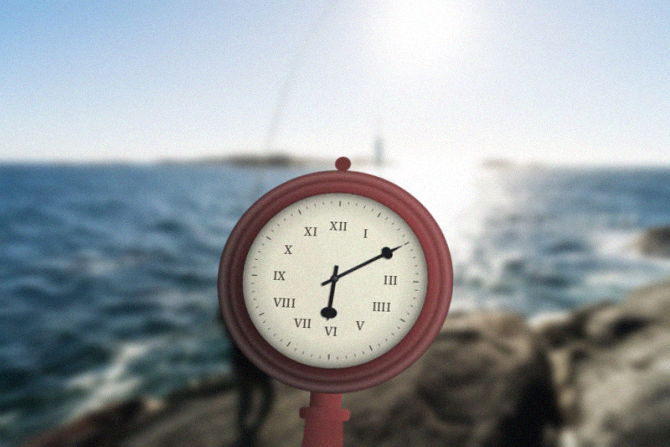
h=6 m=10
